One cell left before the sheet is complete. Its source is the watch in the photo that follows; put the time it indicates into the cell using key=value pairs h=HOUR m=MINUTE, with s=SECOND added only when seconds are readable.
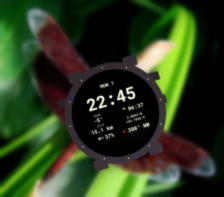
h=22 m=45
